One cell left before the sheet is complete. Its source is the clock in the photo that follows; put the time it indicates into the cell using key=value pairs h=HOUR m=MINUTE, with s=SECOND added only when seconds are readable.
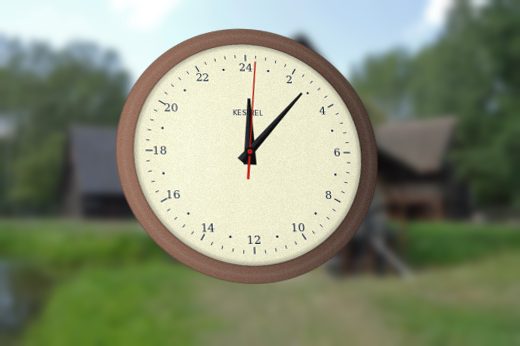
h=0 m=7 s=1
